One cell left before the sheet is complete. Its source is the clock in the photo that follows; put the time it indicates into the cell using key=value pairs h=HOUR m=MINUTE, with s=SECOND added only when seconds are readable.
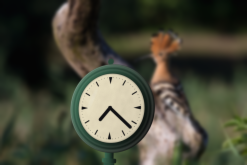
h=7 m=22
